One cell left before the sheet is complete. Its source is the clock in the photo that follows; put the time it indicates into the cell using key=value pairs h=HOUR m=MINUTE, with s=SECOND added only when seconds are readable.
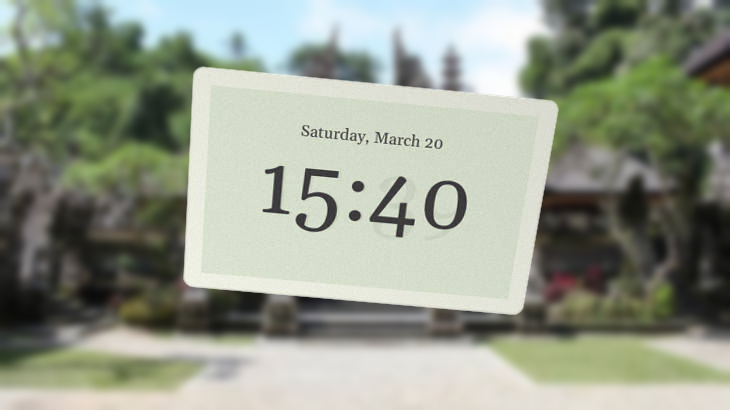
h=15 m=40
